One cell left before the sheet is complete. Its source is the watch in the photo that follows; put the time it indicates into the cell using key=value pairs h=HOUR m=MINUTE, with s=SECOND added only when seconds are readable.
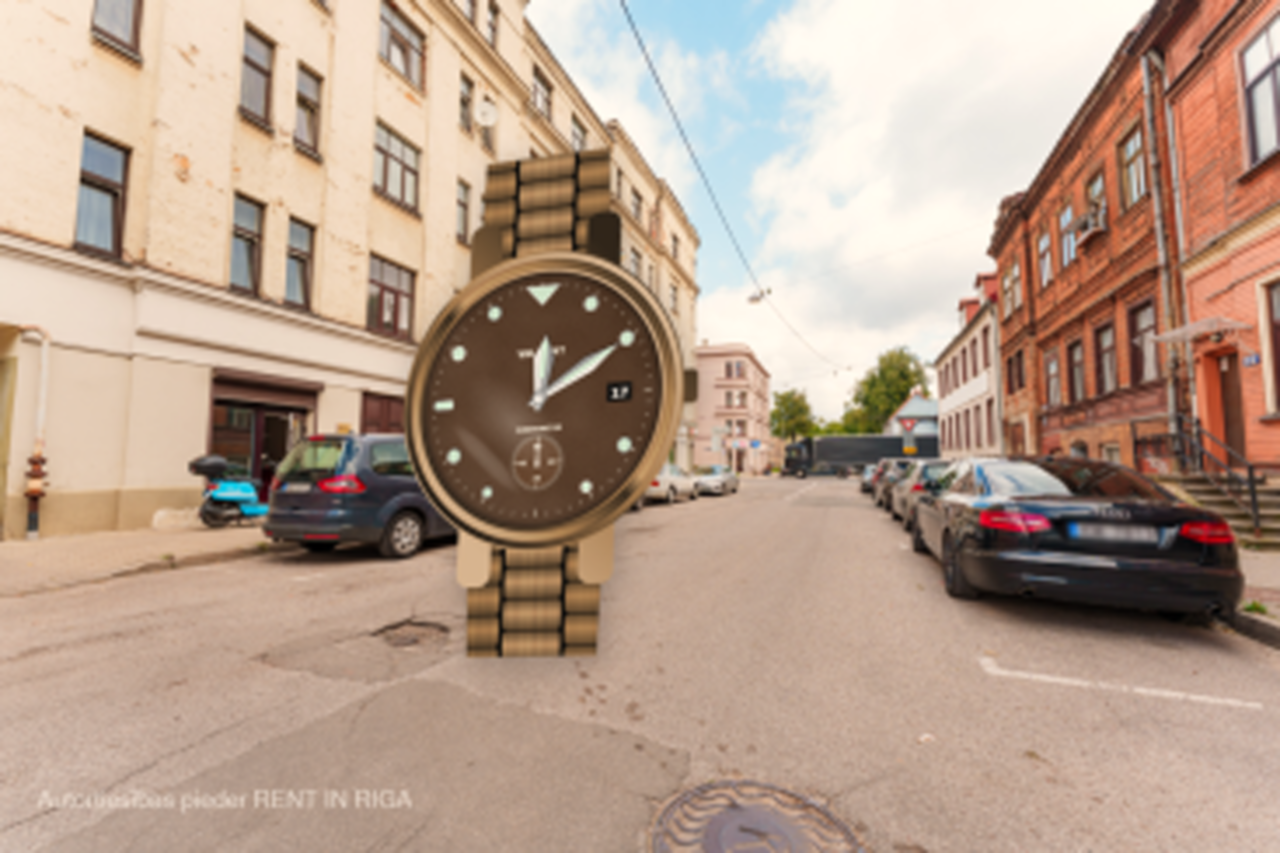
h=12 m=10
